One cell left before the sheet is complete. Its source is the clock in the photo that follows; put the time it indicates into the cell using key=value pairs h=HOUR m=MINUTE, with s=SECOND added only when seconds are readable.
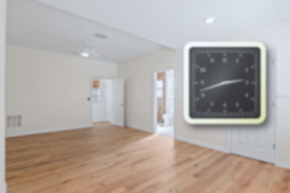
h=2 m=42
